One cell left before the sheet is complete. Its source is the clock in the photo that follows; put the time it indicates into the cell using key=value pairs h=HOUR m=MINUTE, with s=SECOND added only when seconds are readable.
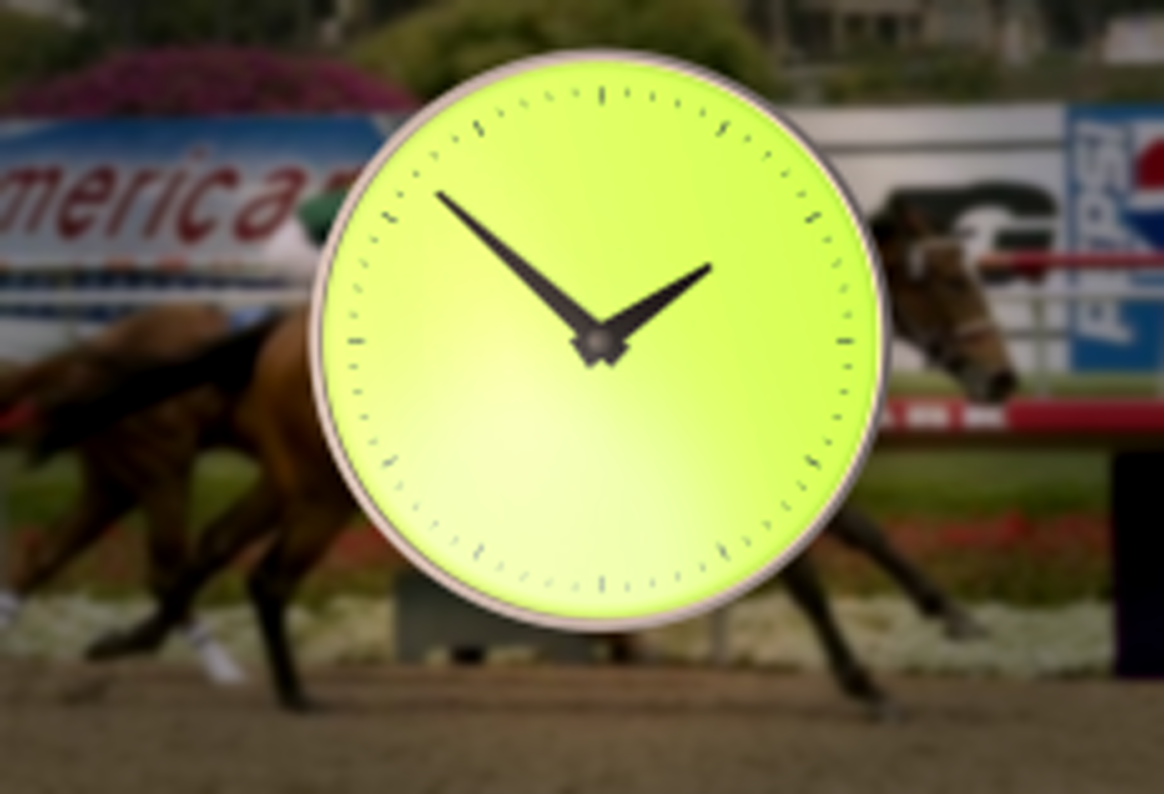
h=1 m=52
